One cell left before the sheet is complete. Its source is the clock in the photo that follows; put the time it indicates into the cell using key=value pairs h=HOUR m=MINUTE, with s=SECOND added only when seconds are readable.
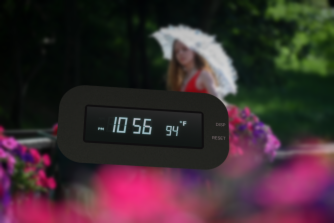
h=10 m=56
